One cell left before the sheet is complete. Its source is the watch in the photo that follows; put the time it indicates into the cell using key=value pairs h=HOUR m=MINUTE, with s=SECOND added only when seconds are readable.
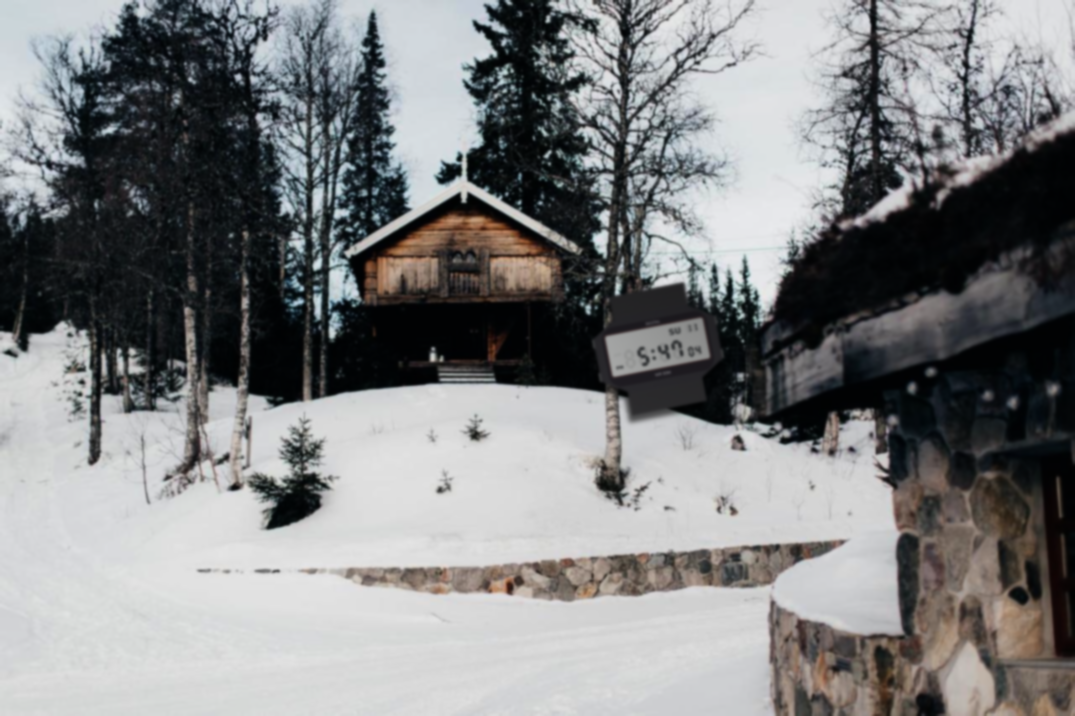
h=5 m=47
